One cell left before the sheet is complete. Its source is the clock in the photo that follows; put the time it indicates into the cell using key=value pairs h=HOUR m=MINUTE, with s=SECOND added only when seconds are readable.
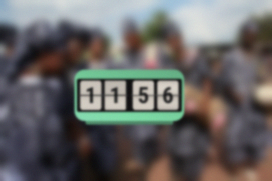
h=11 m=56
